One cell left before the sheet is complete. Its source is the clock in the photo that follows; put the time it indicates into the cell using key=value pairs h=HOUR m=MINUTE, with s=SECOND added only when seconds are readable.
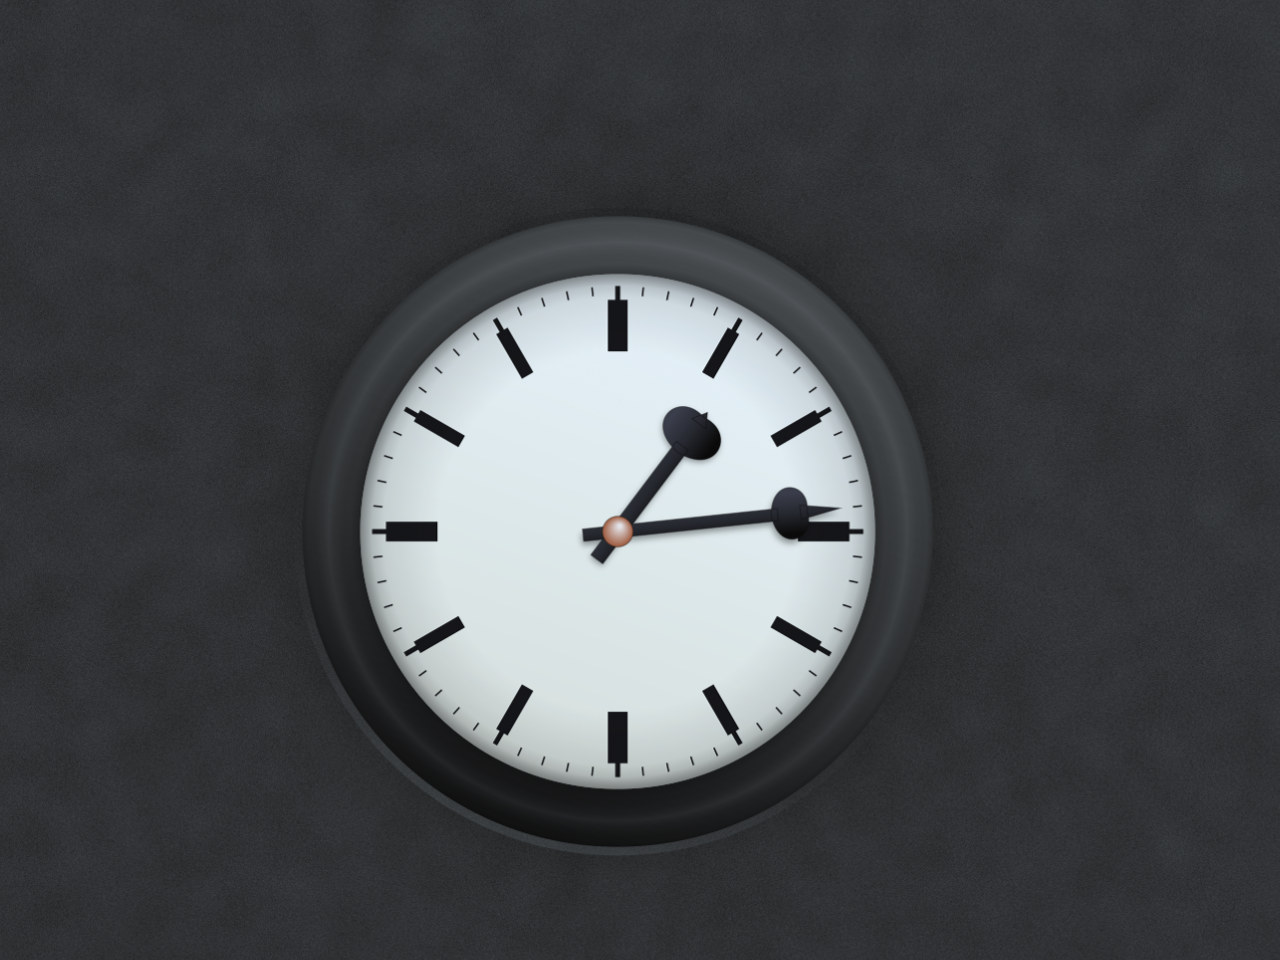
h=1 m=14
